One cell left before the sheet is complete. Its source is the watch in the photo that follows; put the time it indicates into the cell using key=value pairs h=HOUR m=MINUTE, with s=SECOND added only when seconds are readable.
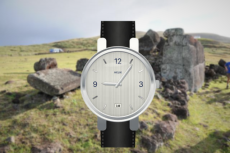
h=9 m=6
